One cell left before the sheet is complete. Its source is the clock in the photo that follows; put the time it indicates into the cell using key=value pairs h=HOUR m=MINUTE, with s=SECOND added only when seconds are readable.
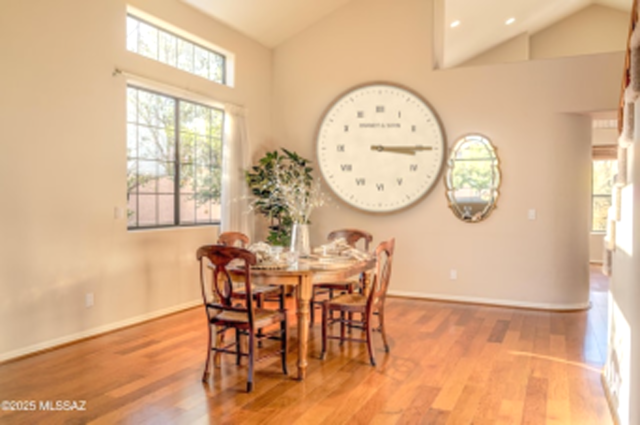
h=3 m=15
